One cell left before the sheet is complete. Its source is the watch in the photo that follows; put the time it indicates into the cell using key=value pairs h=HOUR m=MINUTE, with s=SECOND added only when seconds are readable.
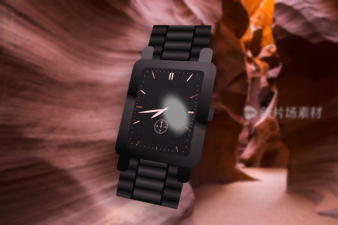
h=7 m=43
